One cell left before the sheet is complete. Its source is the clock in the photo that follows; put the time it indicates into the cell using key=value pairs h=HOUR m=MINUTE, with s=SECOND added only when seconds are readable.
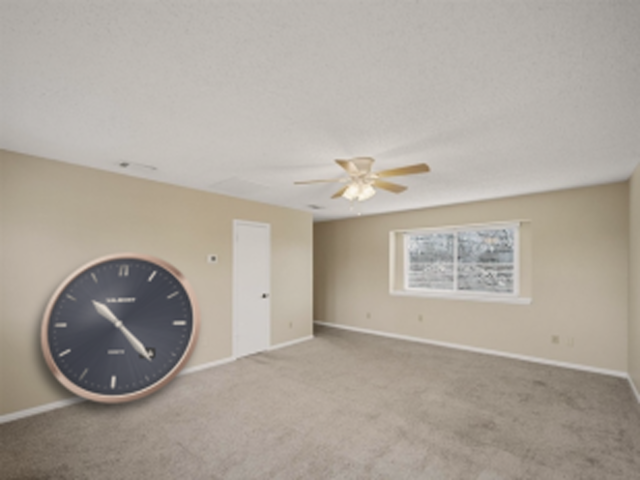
h=10 m=23
